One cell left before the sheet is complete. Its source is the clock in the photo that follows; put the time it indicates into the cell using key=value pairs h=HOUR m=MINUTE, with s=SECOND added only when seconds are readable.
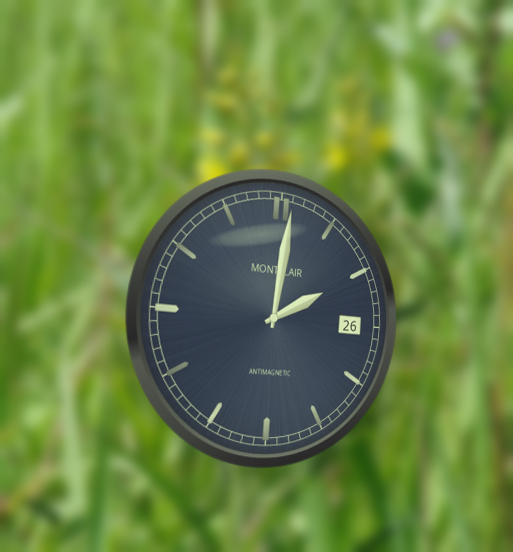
h=2 m=1
